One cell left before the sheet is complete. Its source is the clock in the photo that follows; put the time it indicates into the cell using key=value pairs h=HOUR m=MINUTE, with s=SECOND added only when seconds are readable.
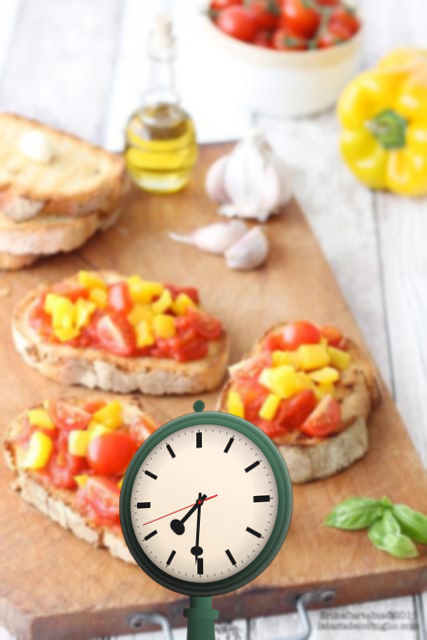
h=7 m=30 s=42
